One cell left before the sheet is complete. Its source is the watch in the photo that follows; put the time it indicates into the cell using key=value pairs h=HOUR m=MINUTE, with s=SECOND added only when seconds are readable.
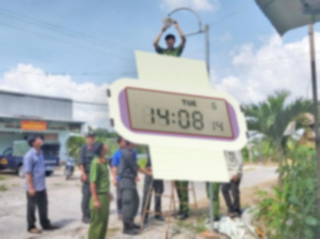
h=14 m=8 s=14
